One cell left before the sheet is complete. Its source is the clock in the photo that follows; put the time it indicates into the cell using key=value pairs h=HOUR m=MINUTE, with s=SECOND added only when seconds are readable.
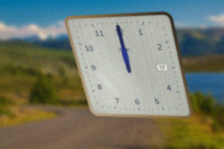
h=12 m=0
